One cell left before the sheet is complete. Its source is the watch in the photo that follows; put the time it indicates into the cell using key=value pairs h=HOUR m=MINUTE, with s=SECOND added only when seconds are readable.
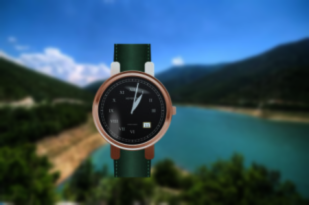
h=1 m=2
